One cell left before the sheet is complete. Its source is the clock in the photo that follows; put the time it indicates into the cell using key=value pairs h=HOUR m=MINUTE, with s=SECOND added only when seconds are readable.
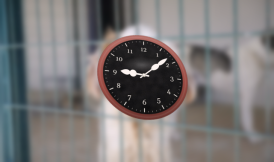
h=9 m=8
